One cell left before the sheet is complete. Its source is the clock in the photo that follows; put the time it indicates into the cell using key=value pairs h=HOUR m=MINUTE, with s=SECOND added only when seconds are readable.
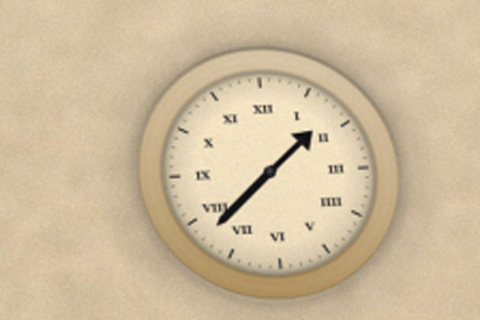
h=1 m=38
